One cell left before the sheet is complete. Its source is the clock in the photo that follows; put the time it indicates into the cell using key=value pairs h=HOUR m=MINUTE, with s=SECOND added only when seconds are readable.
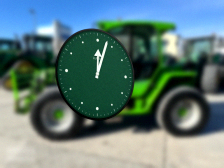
h=12 m=3
